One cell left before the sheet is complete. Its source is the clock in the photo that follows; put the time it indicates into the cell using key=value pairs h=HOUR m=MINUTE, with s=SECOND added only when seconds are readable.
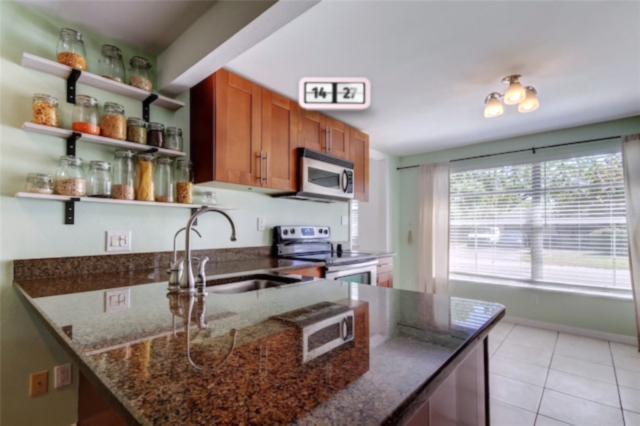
h=14 m=27
